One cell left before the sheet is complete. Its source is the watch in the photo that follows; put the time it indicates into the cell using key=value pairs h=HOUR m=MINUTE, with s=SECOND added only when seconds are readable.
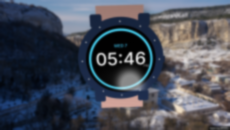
h=5 m=46
